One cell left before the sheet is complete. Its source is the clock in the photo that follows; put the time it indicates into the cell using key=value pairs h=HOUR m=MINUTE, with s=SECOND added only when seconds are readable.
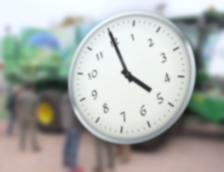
h=5 m=0
